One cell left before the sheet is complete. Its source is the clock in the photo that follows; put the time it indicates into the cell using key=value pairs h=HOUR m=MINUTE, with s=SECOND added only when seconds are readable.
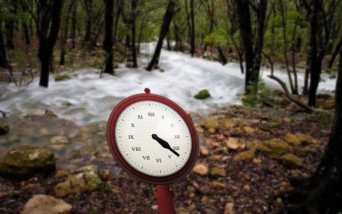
h=4 m=22
